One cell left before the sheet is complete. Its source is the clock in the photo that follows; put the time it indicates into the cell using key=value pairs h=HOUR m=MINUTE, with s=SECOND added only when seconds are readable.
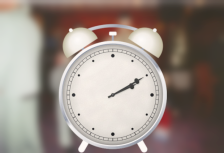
h=2 m=10
